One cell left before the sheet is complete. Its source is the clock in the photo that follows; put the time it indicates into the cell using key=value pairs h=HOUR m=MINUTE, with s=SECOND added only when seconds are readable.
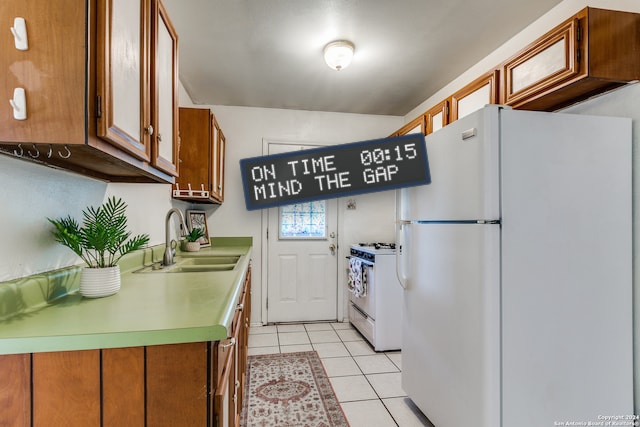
h=0 m=15
